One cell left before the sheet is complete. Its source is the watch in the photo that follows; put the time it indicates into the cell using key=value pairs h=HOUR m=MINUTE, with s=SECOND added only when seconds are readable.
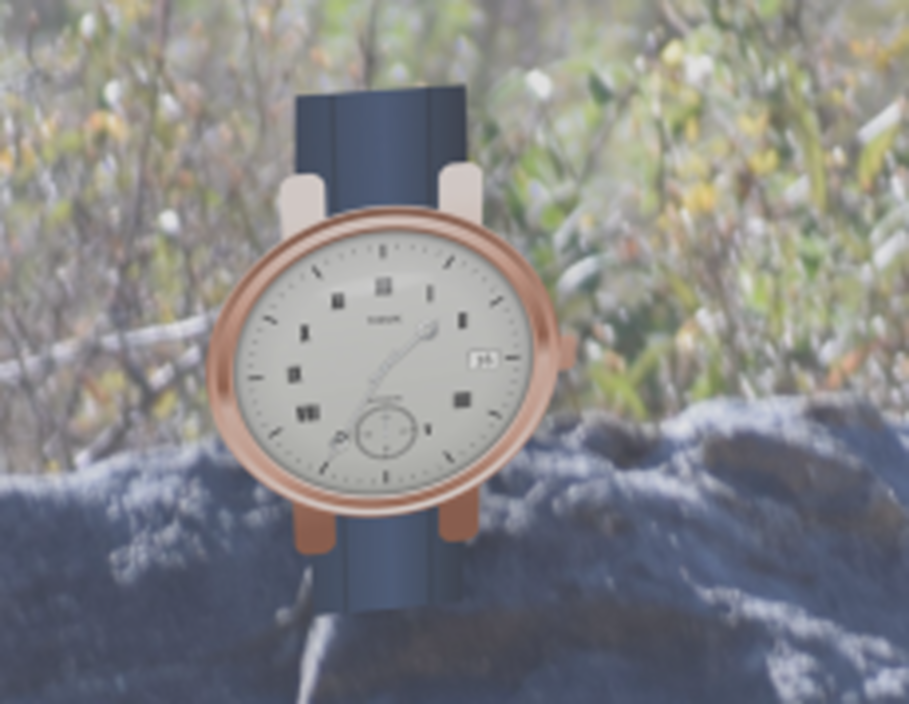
h=1 m=35
